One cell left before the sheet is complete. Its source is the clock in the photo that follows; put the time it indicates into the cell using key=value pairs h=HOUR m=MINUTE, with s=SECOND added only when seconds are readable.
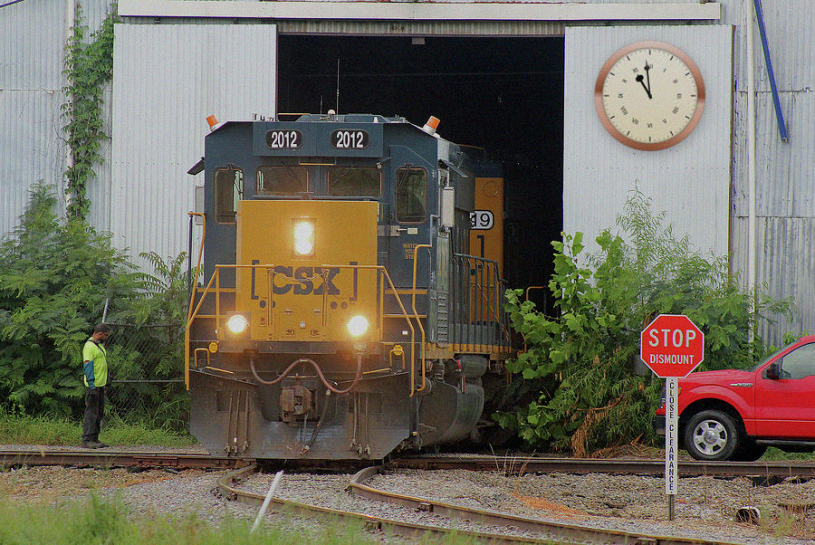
h=10 m=59
